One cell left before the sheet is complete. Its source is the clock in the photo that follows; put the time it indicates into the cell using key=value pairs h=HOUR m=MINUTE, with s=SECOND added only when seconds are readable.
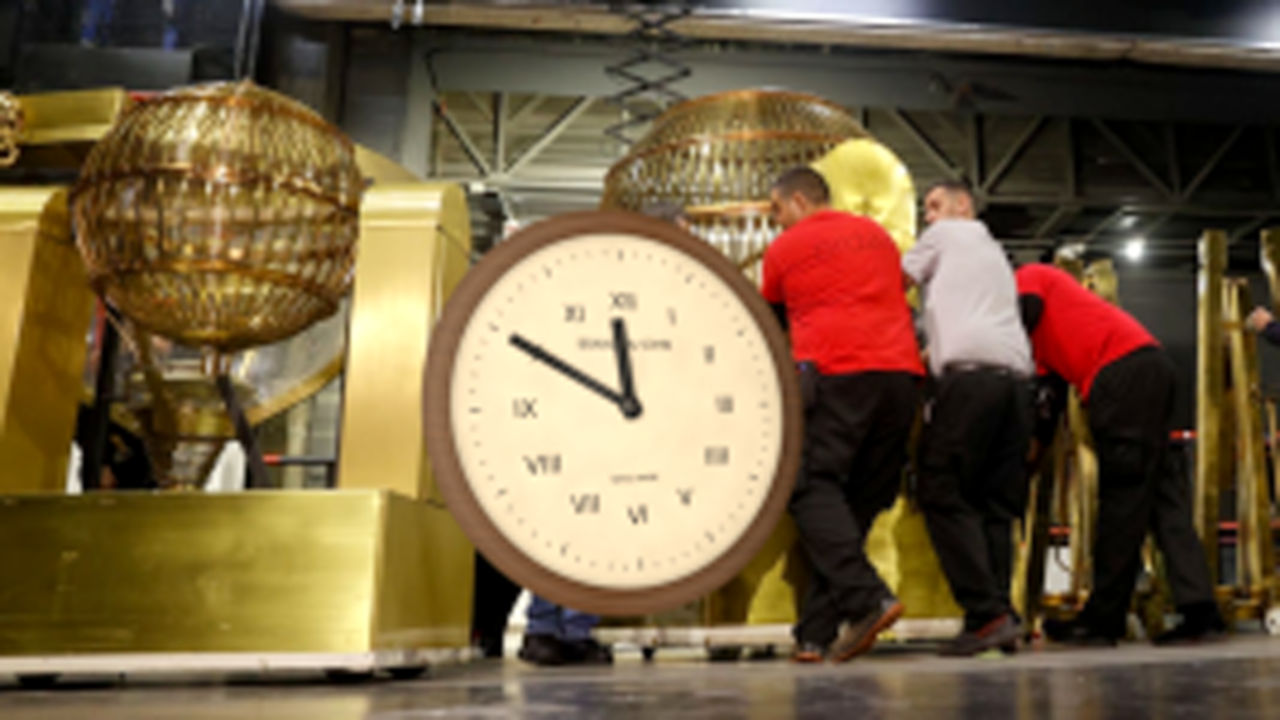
h=11 m=50
